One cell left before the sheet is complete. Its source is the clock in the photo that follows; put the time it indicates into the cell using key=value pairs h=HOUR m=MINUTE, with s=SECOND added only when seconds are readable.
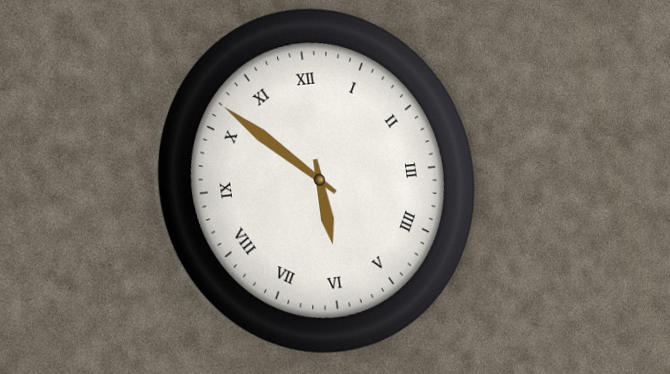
h=5 m=52
